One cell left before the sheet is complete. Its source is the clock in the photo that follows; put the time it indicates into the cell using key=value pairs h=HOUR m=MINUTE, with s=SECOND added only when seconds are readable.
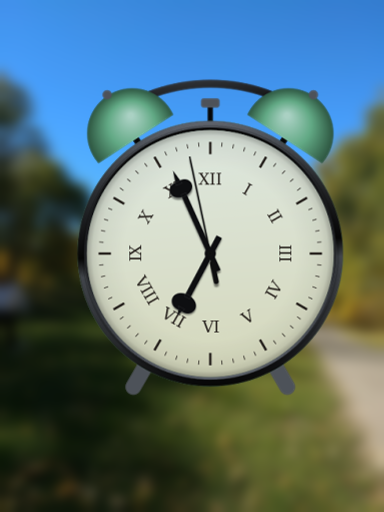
h=6 m=55 s=58
